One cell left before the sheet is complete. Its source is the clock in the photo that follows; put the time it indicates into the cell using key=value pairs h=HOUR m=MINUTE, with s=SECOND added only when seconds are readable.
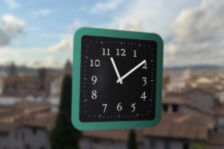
h=11 m=9
